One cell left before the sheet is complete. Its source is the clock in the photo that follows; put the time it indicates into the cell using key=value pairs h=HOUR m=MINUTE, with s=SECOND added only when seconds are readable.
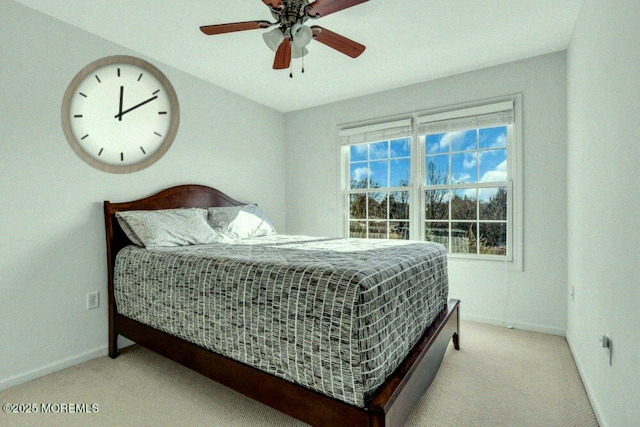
h=12 m=11
